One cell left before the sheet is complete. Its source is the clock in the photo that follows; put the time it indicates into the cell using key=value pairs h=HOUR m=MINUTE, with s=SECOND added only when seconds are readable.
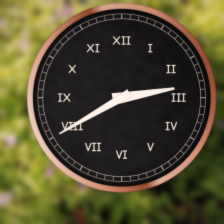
h=2 m=40
